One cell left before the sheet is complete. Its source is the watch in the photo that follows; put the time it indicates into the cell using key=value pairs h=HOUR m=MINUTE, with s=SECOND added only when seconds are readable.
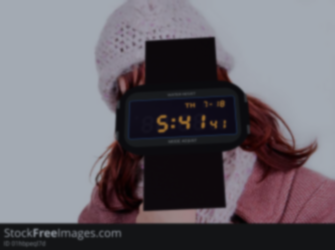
h=5 m=41 s=41
